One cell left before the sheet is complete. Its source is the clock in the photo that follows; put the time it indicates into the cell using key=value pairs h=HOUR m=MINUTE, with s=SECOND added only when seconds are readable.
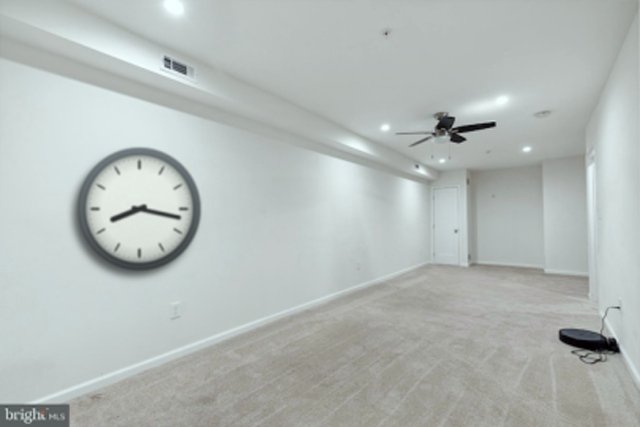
h=8 m=17
